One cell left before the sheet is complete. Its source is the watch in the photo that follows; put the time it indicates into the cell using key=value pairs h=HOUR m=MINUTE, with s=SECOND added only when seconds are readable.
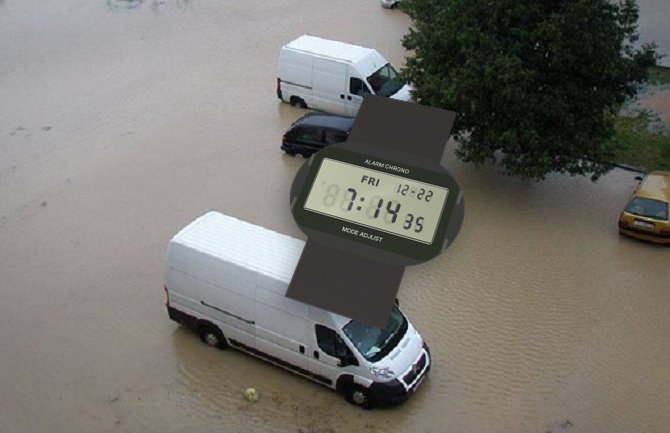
h=7 m=14 s=35
